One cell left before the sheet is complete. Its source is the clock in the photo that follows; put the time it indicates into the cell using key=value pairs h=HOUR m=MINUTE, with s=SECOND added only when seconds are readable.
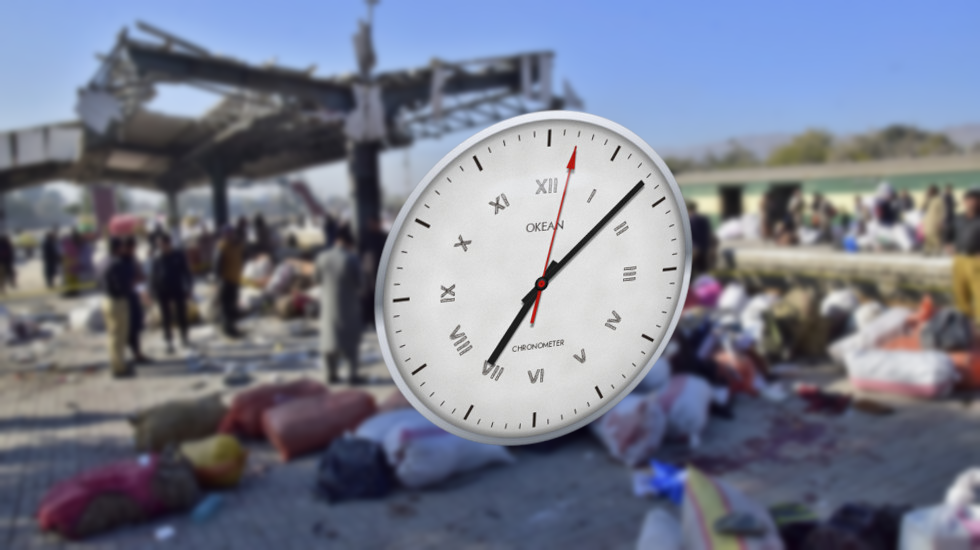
h=7 m=8 s=2
